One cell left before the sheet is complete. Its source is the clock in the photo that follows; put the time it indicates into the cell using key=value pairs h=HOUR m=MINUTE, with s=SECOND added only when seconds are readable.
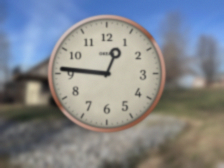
h=12 m=46
